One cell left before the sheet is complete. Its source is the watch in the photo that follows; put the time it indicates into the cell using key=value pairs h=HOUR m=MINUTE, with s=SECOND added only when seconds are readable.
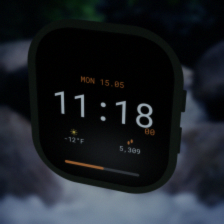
h=11 m=18
